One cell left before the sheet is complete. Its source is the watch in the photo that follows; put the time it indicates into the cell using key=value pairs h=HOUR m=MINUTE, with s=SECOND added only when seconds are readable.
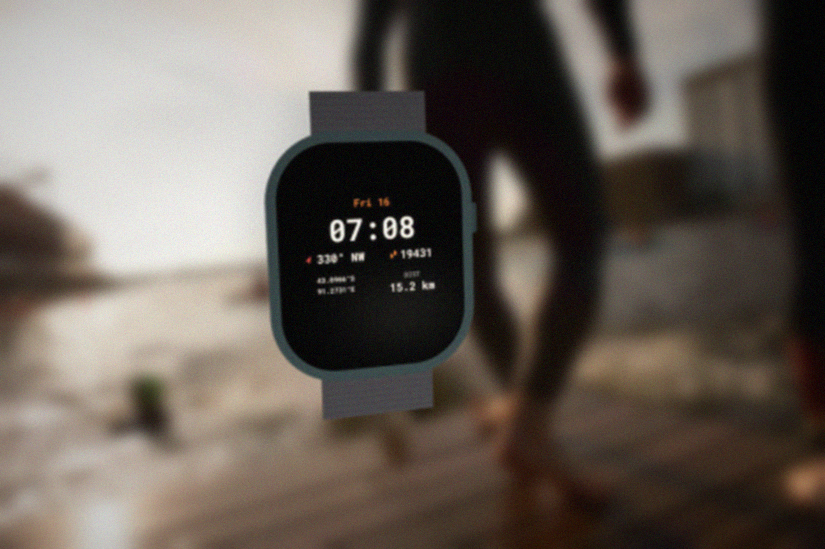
h=7 m=8
